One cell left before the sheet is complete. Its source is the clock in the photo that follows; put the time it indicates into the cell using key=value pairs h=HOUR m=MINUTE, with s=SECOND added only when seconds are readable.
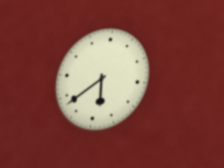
h=5 m=38
